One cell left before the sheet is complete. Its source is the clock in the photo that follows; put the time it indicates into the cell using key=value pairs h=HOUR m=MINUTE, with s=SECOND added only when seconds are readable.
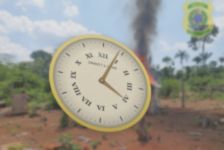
h=4 m=4
